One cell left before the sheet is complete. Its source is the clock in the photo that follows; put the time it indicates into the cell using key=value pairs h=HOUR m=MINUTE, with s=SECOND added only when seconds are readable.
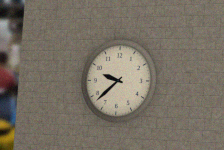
h=9 m=38
